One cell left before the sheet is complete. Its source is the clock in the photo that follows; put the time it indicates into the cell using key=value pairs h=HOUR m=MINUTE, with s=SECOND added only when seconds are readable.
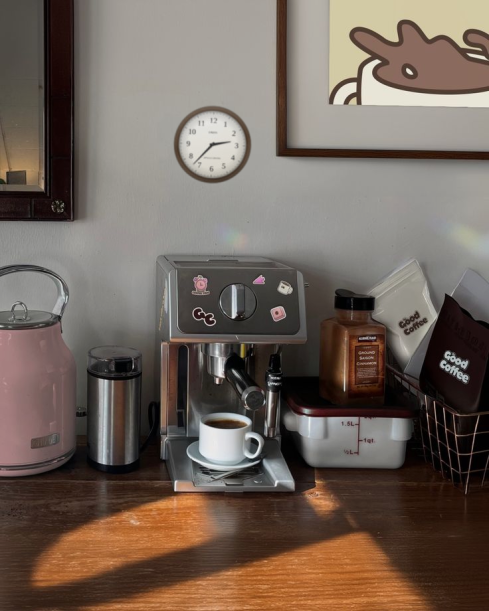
h=2 m=37
